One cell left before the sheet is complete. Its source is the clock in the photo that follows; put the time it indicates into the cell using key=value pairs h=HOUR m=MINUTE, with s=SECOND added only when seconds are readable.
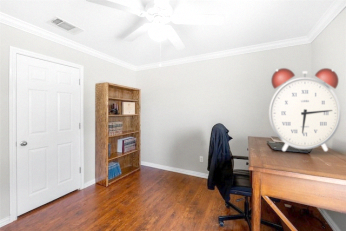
h=6 m=14
